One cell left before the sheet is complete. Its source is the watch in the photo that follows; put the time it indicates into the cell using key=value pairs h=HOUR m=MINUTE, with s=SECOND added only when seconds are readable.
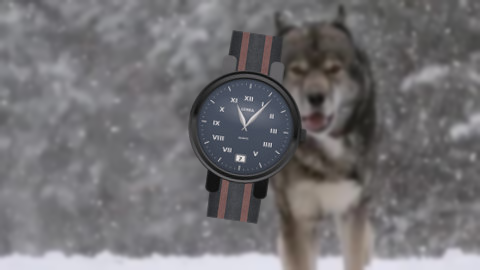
h=11 m=6
